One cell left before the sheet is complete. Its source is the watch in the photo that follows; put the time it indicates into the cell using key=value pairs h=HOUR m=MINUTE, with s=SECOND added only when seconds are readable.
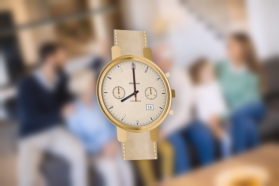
h=8 m=0
